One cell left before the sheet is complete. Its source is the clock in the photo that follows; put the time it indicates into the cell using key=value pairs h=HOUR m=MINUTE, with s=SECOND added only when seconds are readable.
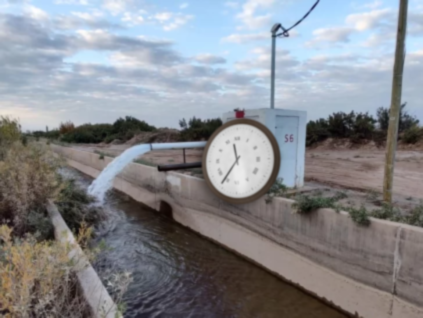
h=11 m=36
